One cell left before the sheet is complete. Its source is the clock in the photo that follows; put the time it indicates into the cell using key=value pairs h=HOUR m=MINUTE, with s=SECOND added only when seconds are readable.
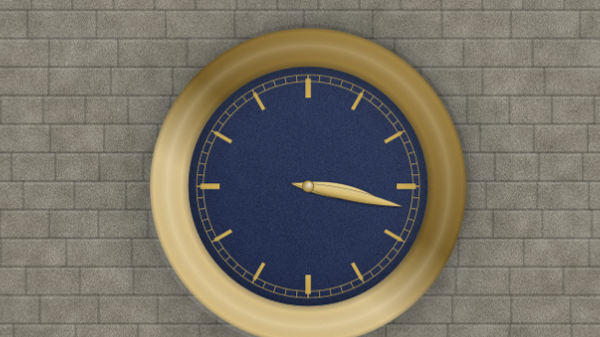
h=3 m=17
